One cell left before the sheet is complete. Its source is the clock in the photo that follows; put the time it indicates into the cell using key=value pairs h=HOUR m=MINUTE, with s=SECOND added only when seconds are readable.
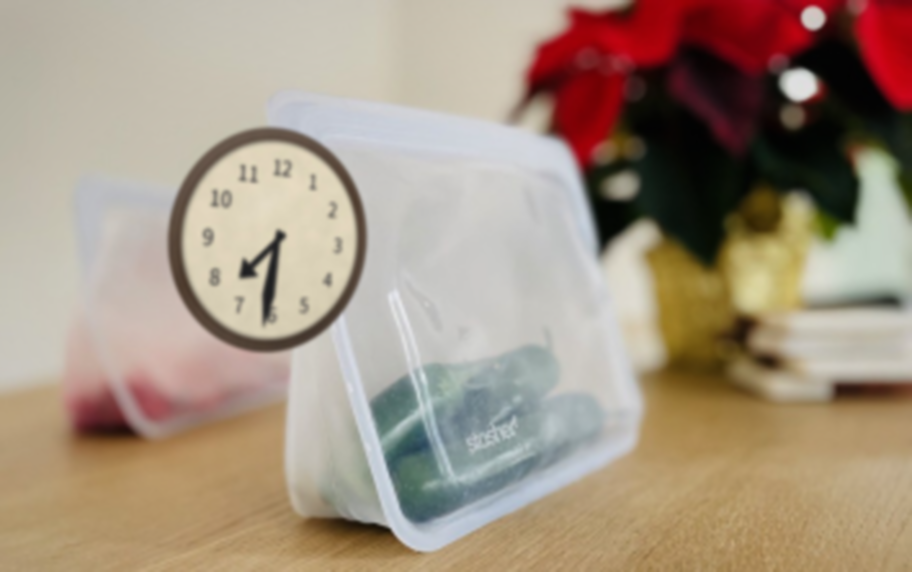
h=7 m=31
